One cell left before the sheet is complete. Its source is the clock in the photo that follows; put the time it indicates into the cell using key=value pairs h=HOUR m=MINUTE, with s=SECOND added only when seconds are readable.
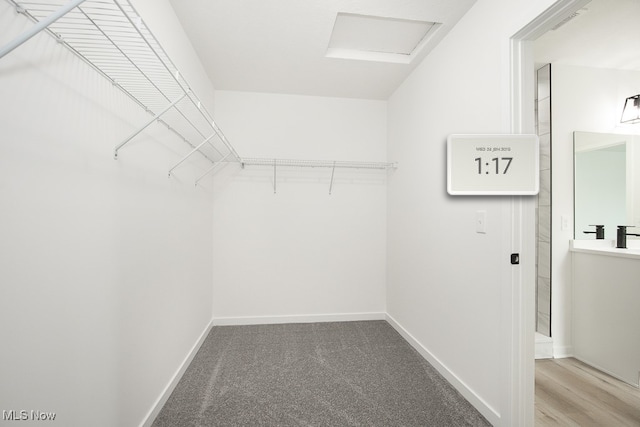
h=1 m=17
